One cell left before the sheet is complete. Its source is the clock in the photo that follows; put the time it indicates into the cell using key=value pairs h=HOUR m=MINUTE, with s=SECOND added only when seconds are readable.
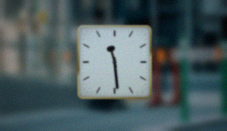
h=11 m=29
